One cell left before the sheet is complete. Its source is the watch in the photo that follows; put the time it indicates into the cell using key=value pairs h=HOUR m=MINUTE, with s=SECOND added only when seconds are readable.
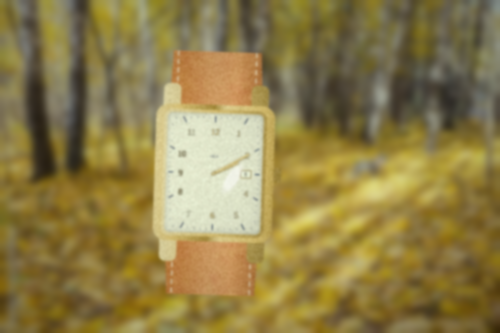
h=2 m=10
